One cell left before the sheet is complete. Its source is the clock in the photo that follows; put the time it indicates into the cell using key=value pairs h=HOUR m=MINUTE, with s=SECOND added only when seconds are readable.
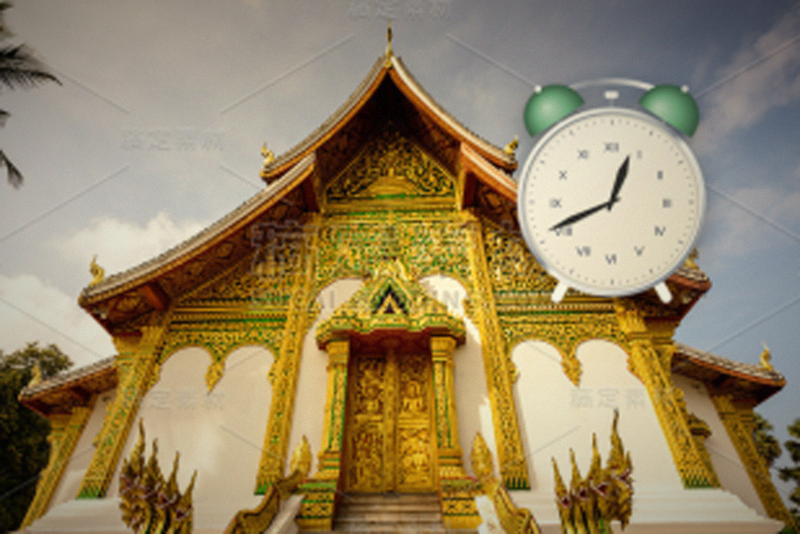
h=12 m=41
